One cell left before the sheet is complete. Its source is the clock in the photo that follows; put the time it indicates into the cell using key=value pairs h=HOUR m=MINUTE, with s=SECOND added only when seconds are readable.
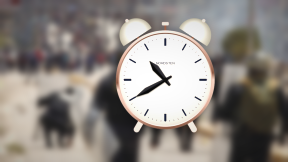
h=10 m=40
